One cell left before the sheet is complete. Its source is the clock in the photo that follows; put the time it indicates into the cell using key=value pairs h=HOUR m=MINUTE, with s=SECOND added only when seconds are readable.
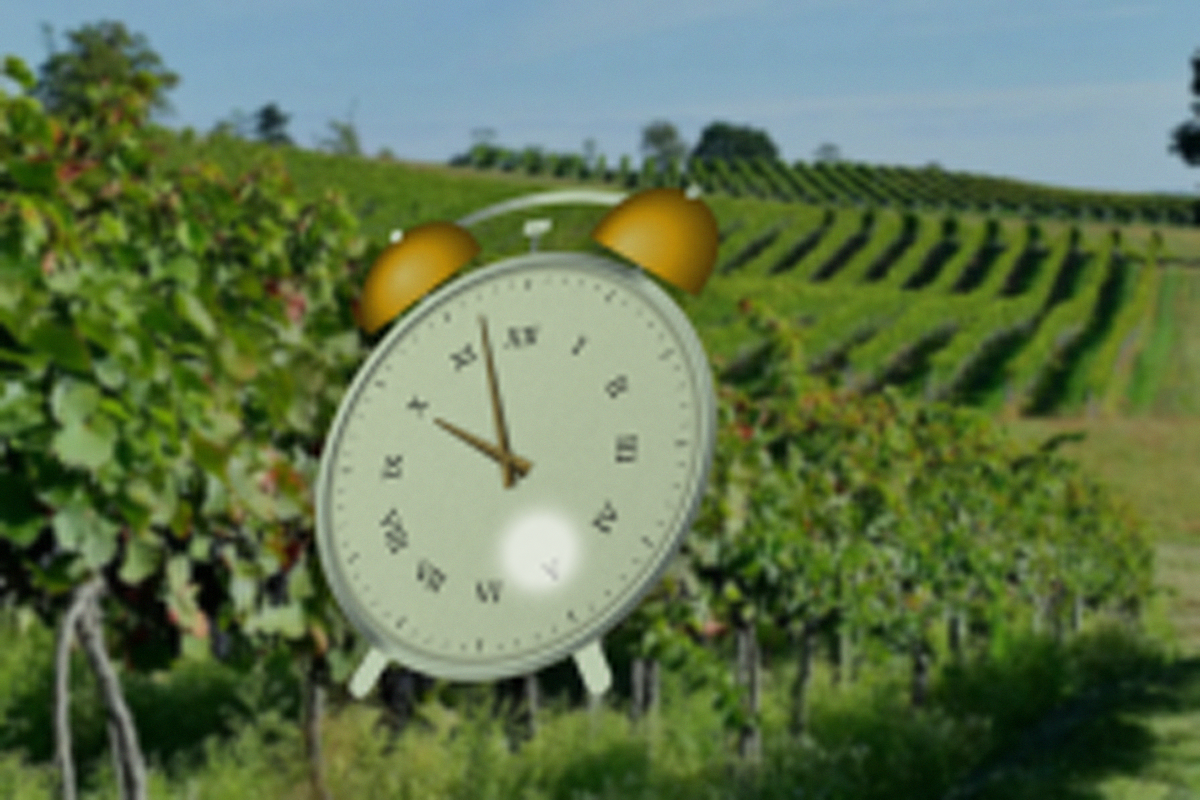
h=9 m=57
